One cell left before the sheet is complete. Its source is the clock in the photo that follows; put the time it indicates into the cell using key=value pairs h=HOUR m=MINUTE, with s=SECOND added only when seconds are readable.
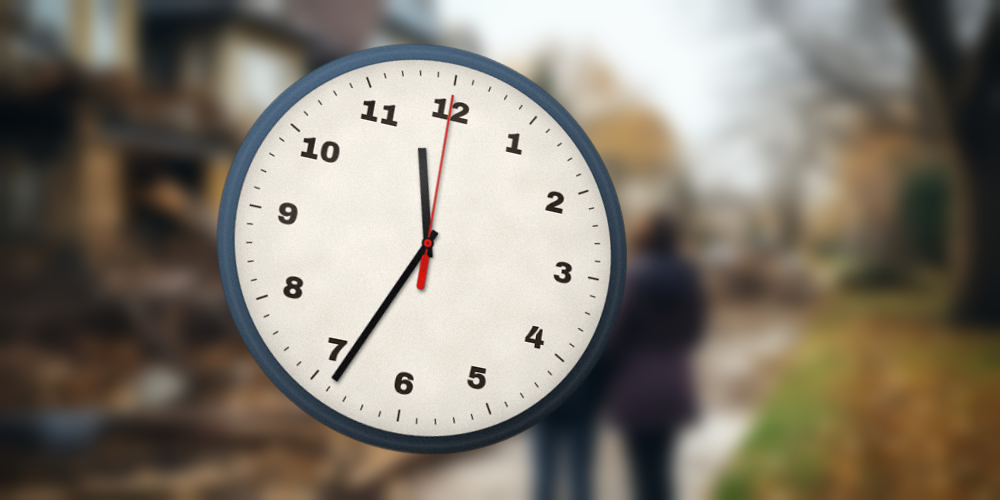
h=11 m=34 s=0
